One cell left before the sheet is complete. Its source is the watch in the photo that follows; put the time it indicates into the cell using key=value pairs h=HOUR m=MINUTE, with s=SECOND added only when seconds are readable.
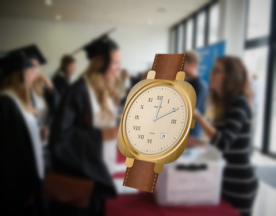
h=12 m=10
